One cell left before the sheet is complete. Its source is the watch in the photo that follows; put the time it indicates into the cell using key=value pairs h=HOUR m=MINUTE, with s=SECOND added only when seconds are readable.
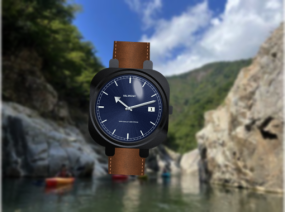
h=10 m=12
